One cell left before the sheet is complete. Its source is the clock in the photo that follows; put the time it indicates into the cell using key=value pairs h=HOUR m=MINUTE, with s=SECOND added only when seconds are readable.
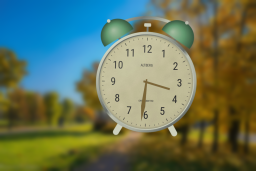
h=3 m=31
